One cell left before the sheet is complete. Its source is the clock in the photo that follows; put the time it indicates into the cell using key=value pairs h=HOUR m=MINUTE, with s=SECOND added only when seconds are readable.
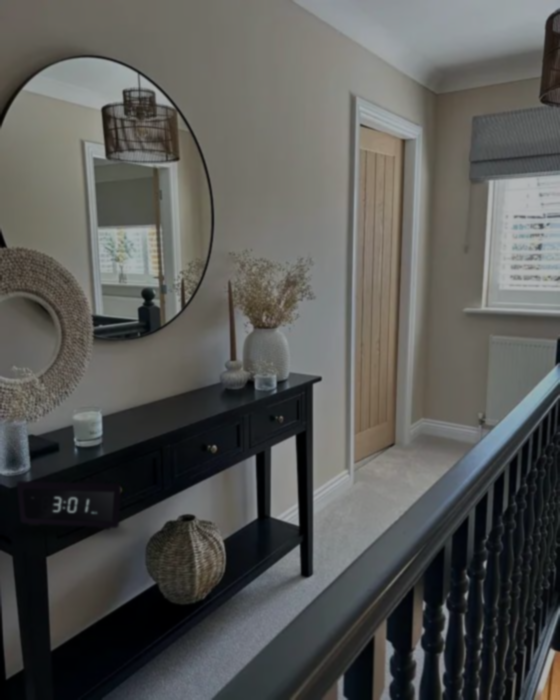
h=3 m=1
